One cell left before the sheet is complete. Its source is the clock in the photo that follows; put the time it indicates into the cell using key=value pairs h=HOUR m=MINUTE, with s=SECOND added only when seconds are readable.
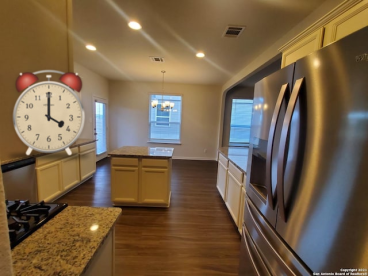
h=4 m=0
